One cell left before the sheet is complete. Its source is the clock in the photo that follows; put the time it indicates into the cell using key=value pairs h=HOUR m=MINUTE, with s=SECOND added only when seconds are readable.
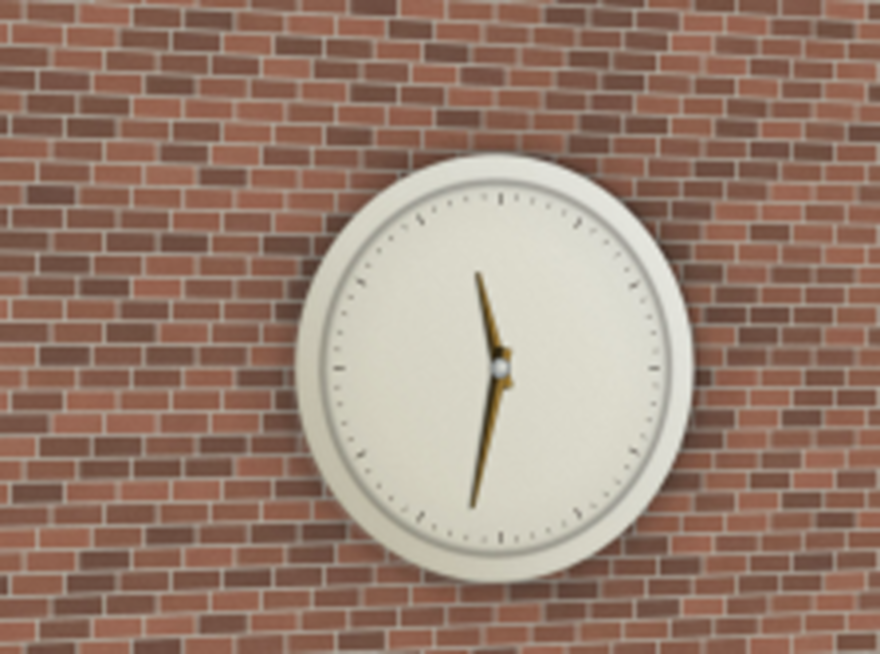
h=11 m=32
